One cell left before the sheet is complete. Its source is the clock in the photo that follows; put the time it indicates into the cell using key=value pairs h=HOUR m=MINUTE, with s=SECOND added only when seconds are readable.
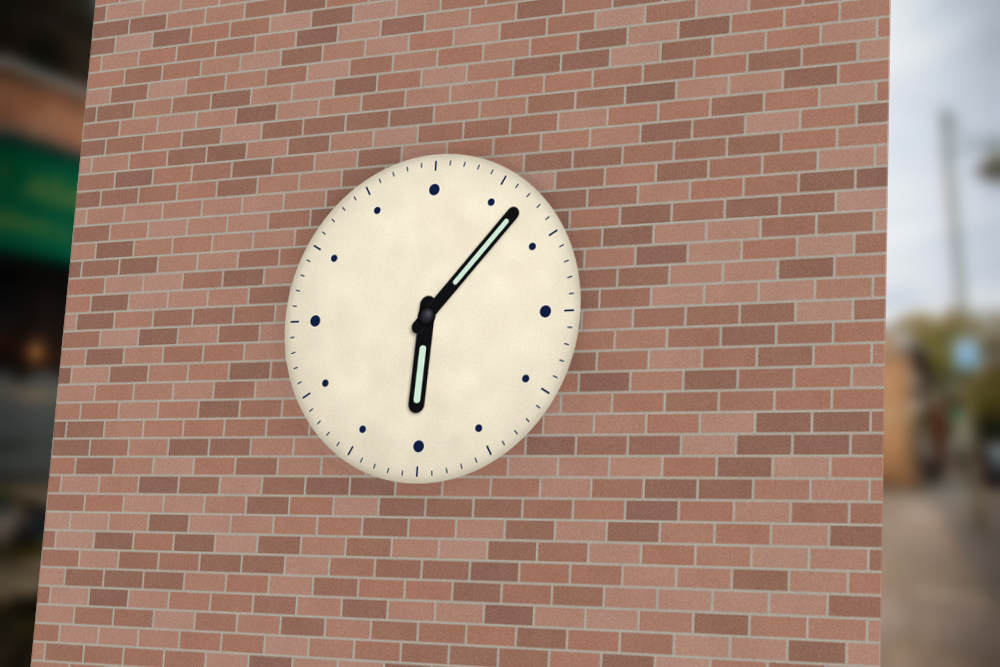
h=6 m=7
